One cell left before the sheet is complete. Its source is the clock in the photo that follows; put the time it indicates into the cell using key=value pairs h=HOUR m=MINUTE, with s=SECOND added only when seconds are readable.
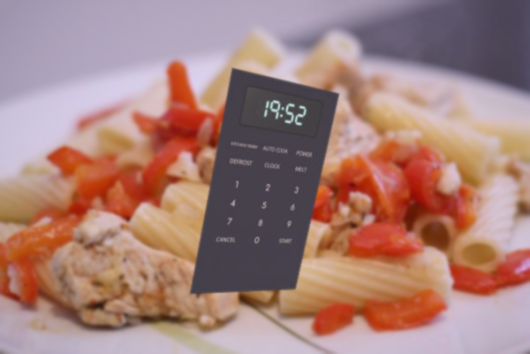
h=19 m=52
